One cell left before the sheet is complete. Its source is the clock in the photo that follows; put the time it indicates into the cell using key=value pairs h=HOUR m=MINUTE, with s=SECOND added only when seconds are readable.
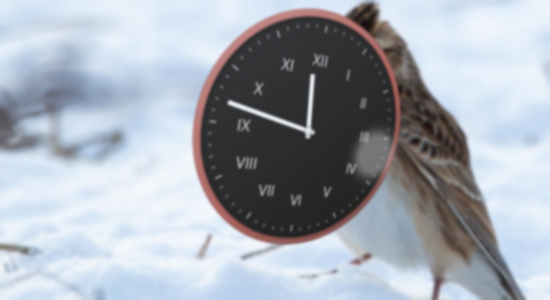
h=11 m=47
